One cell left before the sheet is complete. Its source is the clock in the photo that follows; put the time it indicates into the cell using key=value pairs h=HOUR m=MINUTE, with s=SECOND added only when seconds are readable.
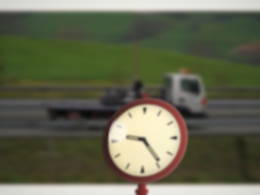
h=9 m=24
